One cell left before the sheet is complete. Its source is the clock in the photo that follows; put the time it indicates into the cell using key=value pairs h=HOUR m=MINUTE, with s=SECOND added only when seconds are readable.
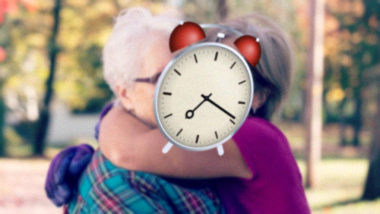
h=7 m=19
